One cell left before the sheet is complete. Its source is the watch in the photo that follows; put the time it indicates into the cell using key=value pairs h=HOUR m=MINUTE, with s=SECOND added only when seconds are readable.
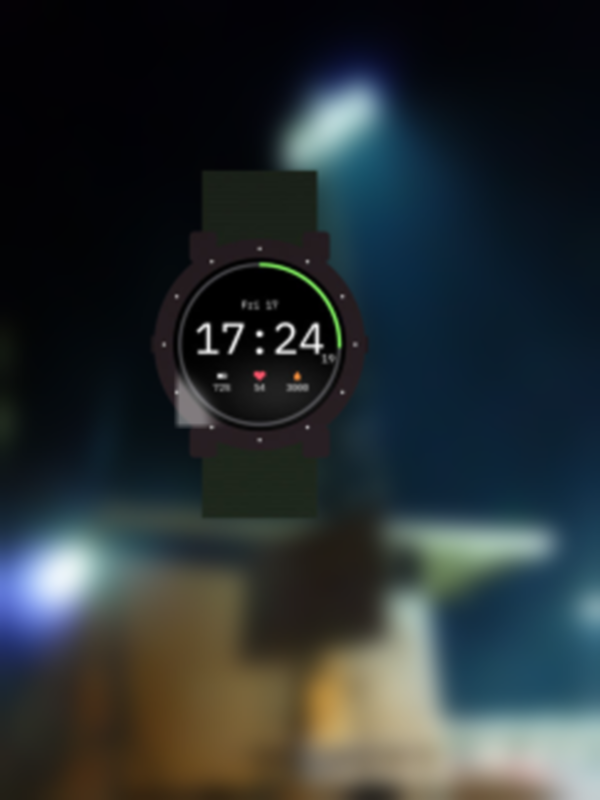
h=17 m=24
